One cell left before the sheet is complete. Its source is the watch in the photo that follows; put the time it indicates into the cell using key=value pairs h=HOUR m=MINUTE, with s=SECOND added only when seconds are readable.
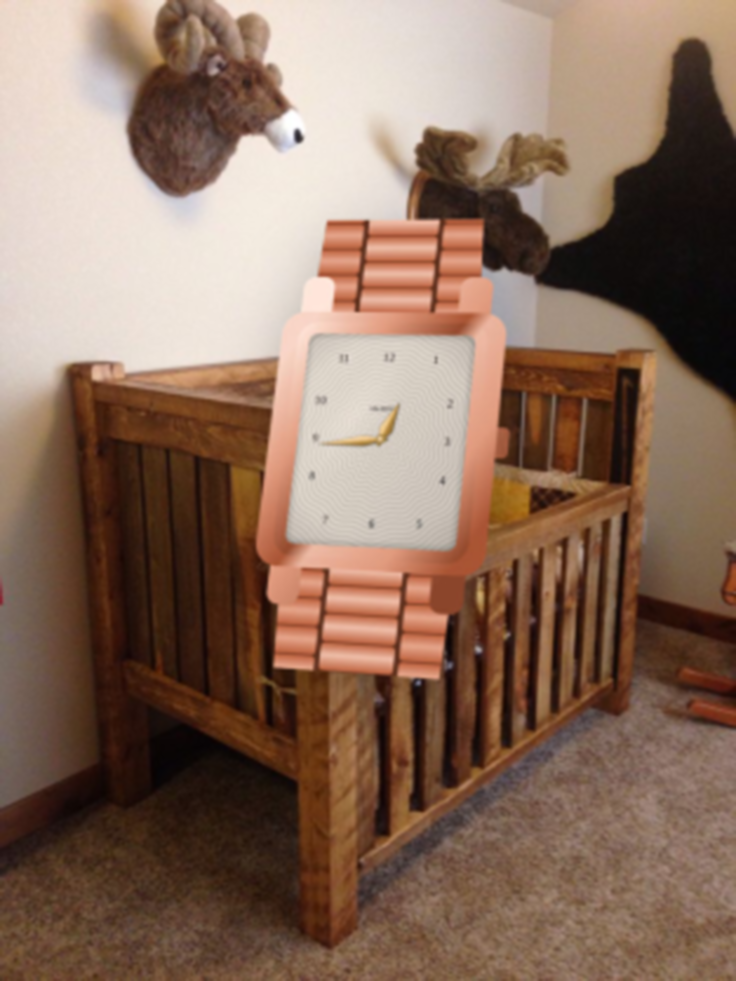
h=12 m=44
